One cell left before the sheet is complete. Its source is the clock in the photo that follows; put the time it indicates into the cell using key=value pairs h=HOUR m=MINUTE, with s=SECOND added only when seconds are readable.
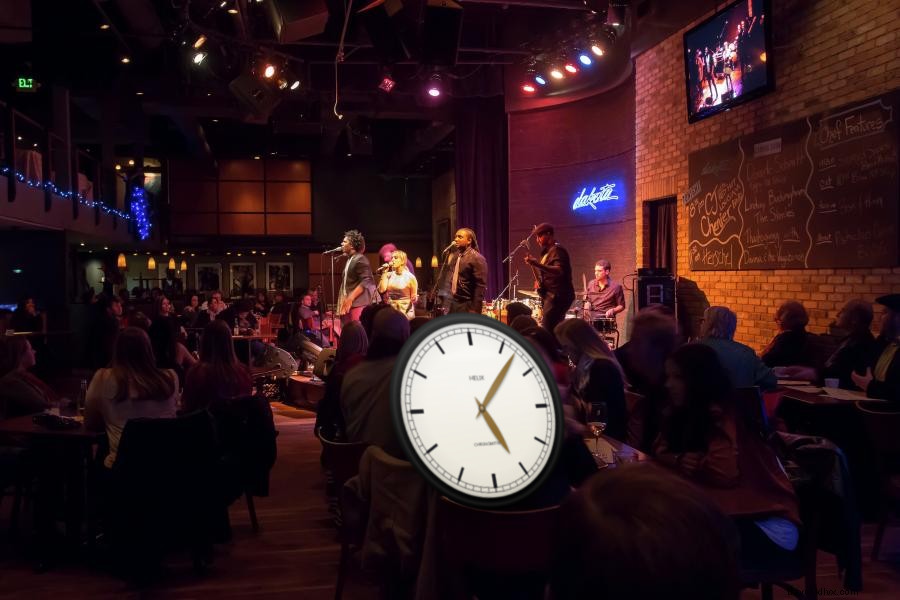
h=5 m=7
